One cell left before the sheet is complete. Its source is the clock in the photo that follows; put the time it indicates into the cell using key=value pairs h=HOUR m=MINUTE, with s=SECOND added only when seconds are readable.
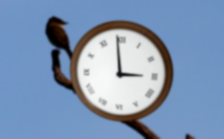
h=2 m=59
